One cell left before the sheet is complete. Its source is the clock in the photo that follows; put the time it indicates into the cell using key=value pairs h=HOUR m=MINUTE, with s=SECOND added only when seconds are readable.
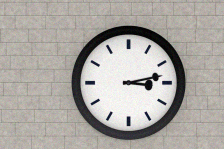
h=3 m=13
